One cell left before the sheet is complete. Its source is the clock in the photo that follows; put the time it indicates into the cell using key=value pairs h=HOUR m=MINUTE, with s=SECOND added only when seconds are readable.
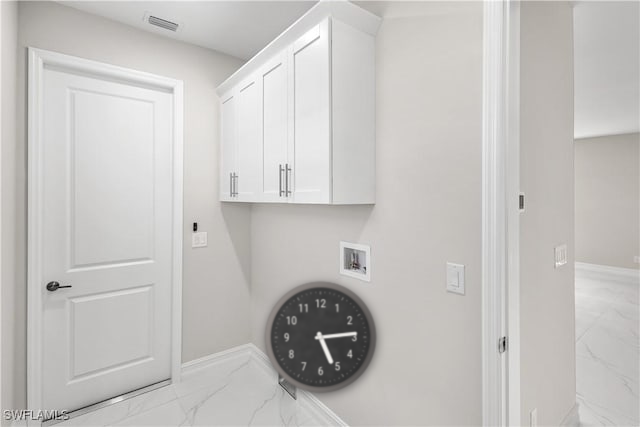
h=5 m=14
